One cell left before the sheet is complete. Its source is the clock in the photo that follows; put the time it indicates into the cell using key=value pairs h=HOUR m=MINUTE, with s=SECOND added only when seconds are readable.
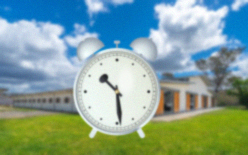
h=10 m=29
